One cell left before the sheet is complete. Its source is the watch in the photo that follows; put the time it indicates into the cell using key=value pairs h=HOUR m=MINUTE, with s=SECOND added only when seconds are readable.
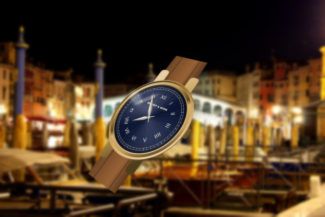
h=7 m=55
